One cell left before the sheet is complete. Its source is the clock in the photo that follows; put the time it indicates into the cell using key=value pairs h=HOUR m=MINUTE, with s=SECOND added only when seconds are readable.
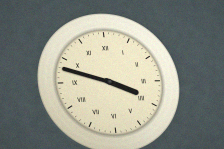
h=3 m=48
